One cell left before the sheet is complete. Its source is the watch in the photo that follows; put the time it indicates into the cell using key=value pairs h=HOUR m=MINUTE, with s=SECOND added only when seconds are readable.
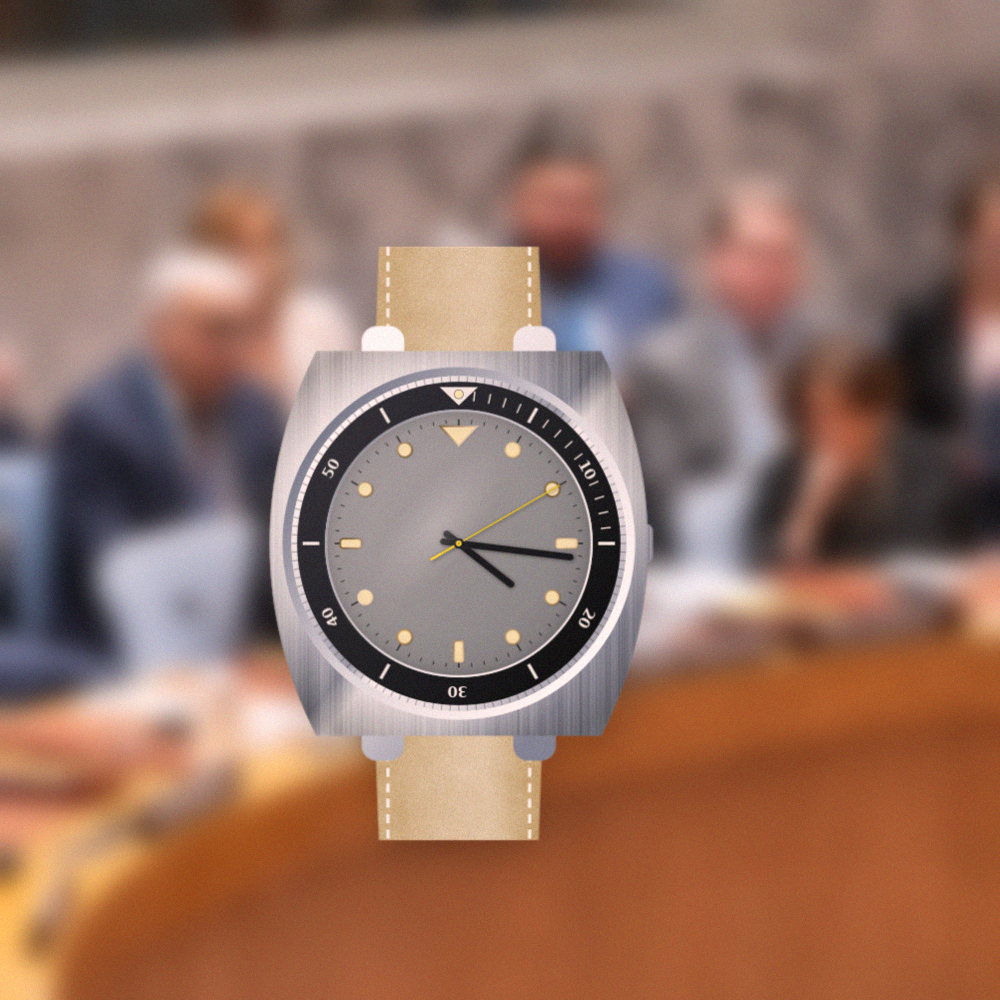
h=4 m=16 s=10
